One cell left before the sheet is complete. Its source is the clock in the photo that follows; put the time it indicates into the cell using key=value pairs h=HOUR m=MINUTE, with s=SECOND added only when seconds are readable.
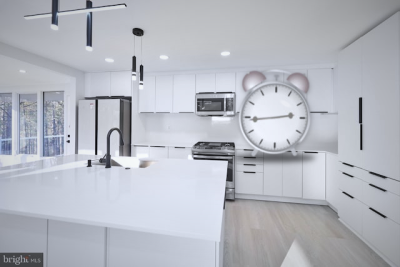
h=2 m=44
